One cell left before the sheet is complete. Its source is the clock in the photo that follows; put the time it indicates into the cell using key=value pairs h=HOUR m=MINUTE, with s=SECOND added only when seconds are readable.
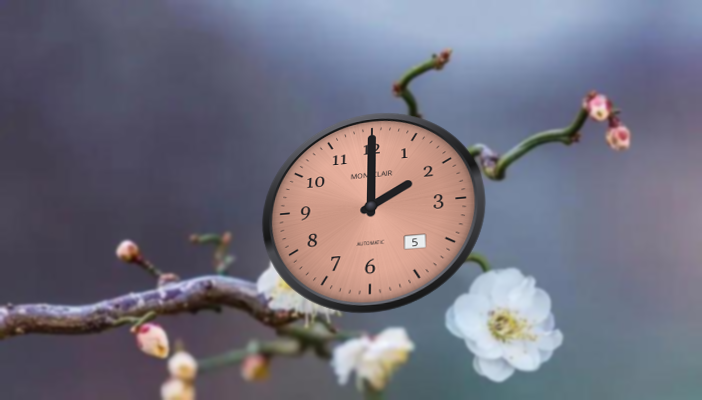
h=2 m=0
